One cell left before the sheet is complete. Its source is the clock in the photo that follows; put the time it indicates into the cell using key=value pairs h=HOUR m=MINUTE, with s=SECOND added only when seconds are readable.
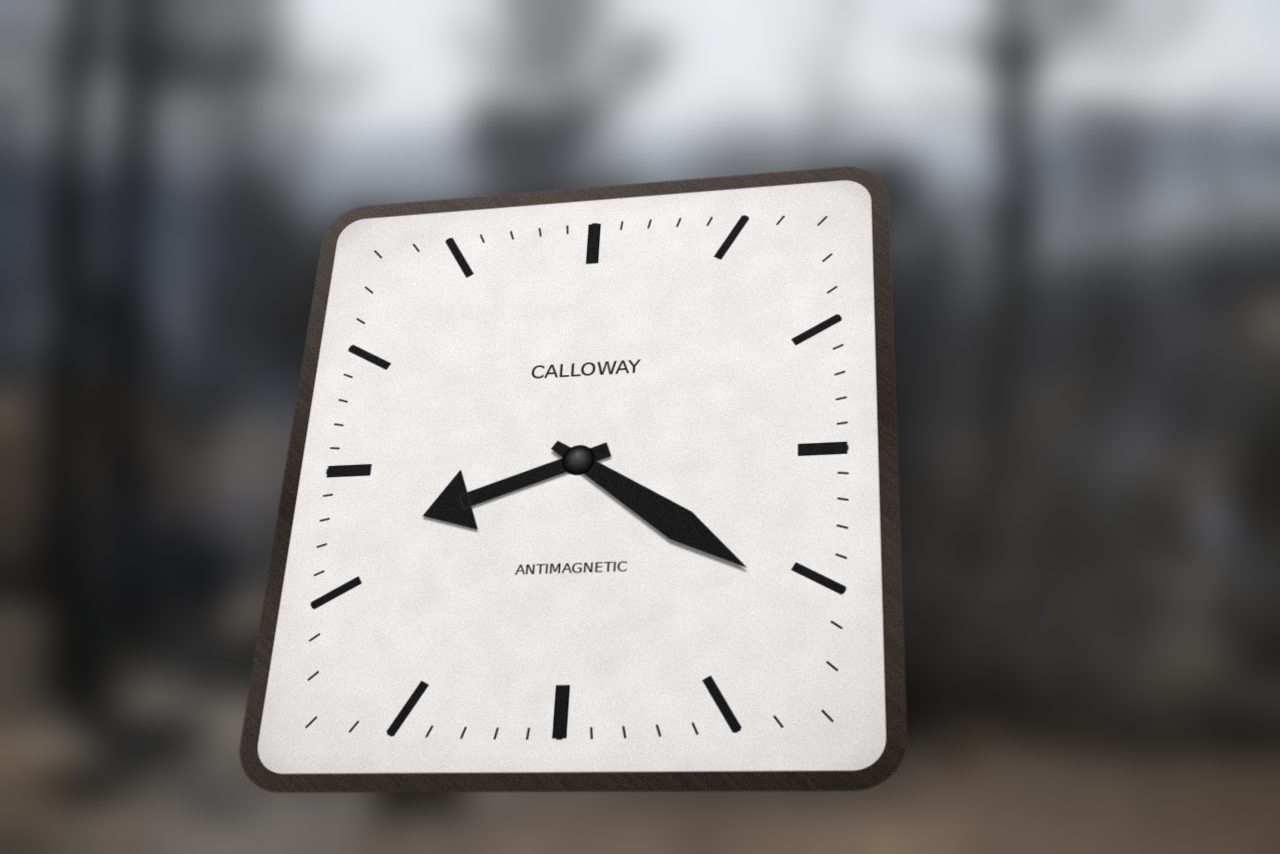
h=8 m=21
